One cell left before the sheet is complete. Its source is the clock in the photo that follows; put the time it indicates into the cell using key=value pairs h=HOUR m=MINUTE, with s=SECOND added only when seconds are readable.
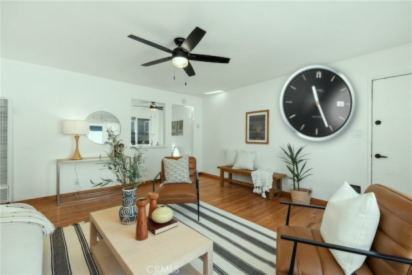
h=11 m=26
